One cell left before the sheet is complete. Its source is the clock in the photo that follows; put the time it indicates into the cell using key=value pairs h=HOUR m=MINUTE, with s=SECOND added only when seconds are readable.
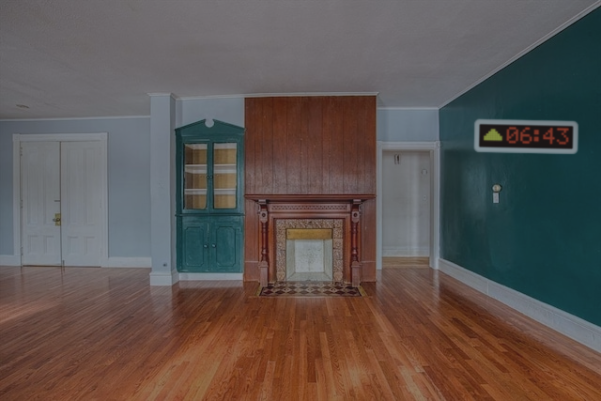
h=6 m=43
